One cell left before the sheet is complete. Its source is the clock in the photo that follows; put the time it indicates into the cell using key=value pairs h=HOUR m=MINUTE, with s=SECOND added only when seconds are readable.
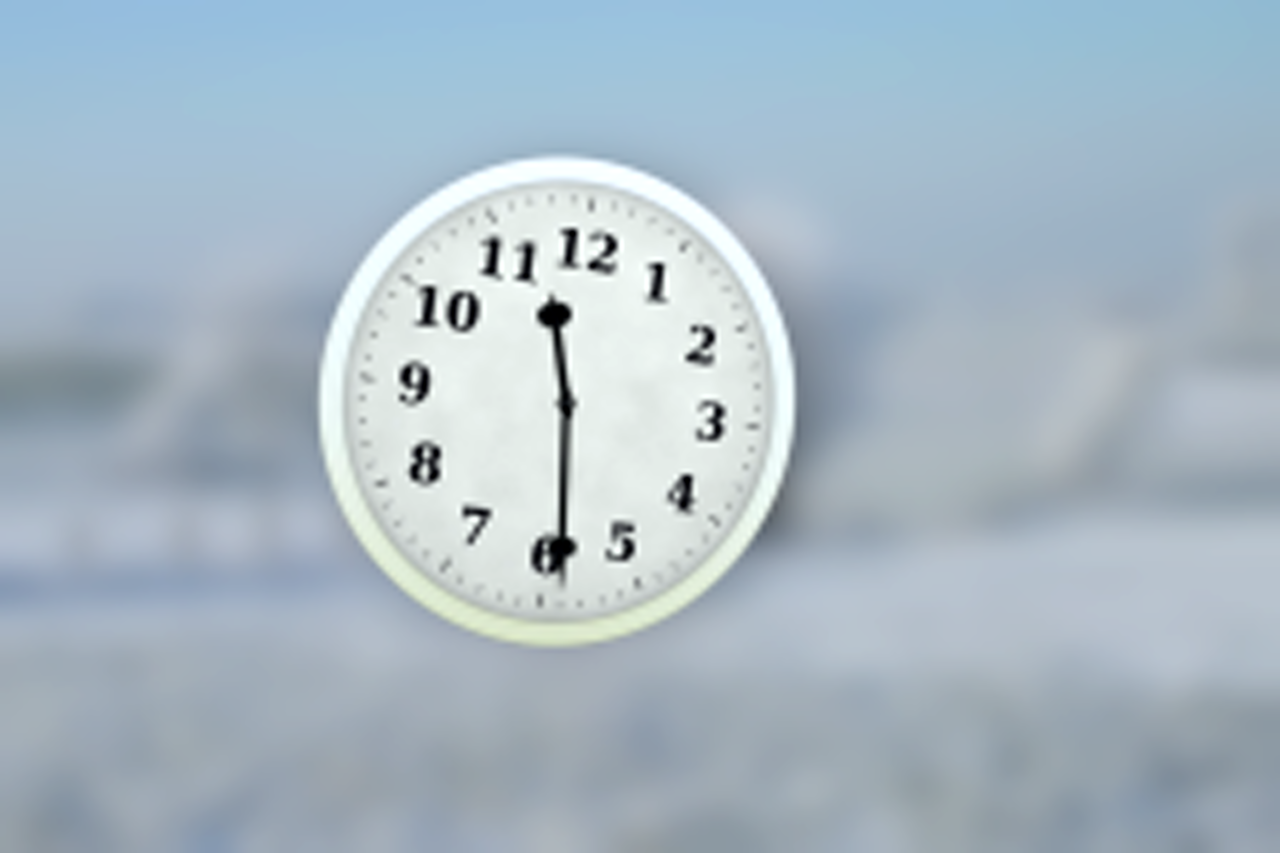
h=11 m=29
